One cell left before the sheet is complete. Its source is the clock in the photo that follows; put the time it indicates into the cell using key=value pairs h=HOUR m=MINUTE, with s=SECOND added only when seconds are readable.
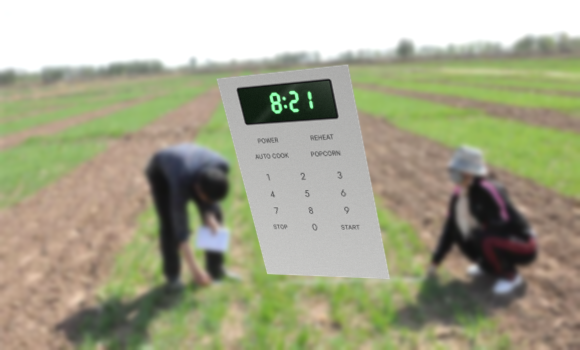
h=8 m=21
